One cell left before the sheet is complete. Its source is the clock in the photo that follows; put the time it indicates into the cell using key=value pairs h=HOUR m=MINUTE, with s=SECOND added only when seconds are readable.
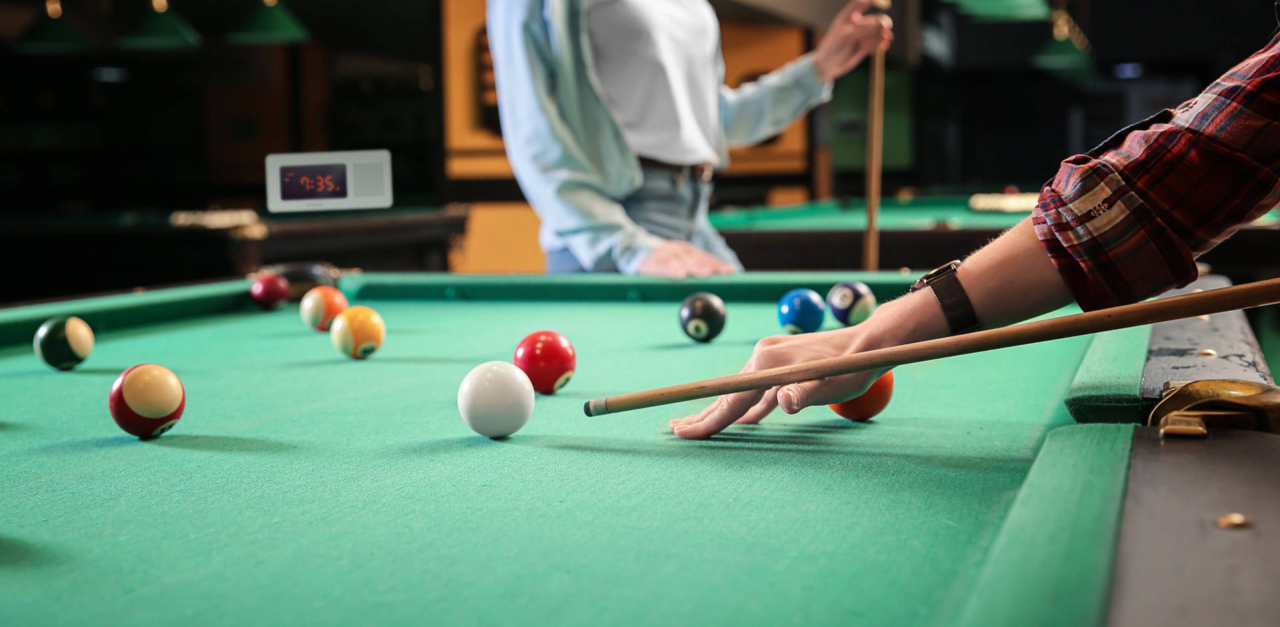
h=7 m=35
